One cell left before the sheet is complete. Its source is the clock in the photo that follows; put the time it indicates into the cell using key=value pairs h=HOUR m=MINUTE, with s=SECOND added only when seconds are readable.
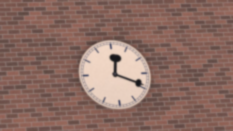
h=12 m=19
